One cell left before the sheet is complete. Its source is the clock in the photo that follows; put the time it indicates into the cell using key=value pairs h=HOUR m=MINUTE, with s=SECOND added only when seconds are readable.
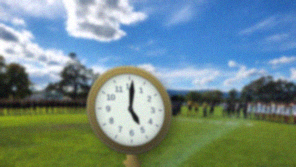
h=5 m=1
